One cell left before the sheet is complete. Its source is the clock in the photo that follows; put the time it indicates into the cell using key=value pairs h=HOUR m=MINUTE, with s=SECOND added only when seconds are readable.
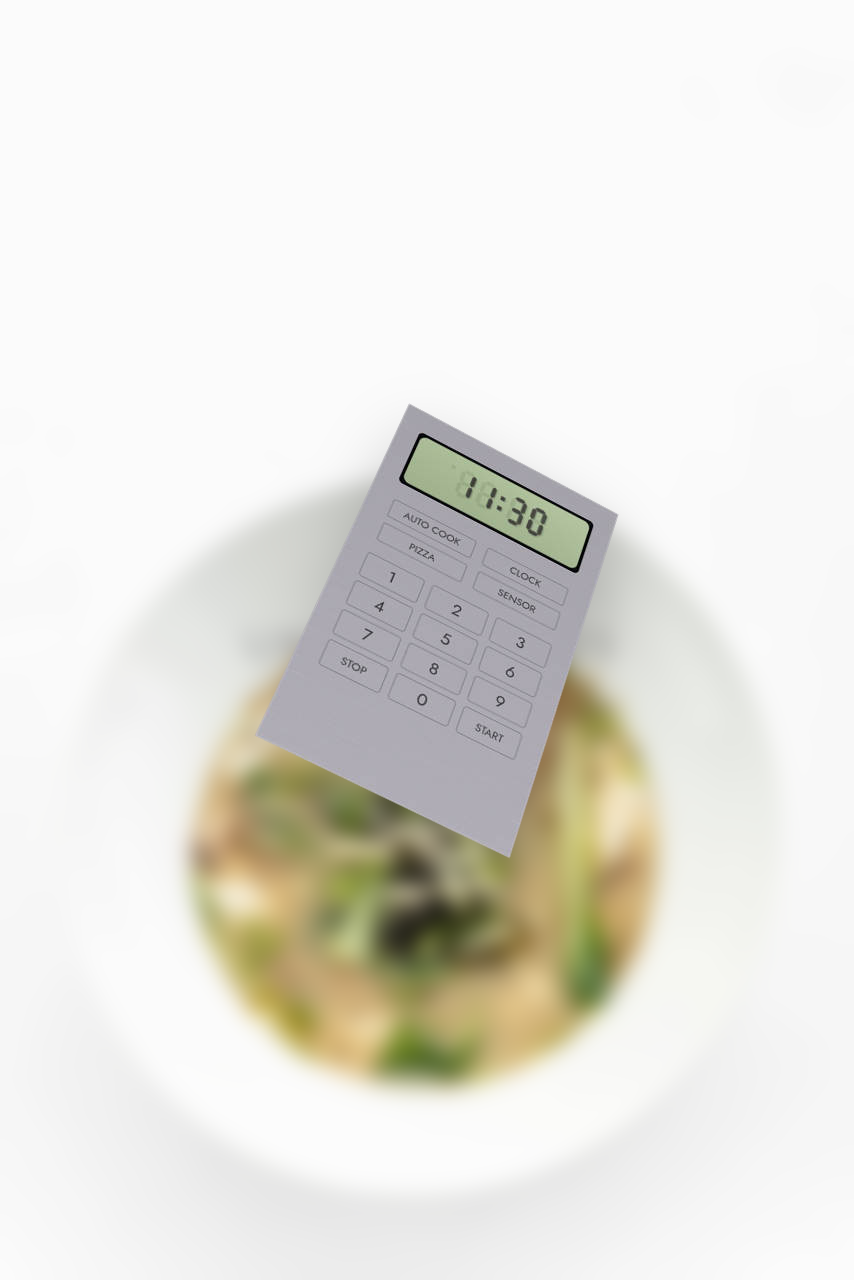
h=11 m=30
